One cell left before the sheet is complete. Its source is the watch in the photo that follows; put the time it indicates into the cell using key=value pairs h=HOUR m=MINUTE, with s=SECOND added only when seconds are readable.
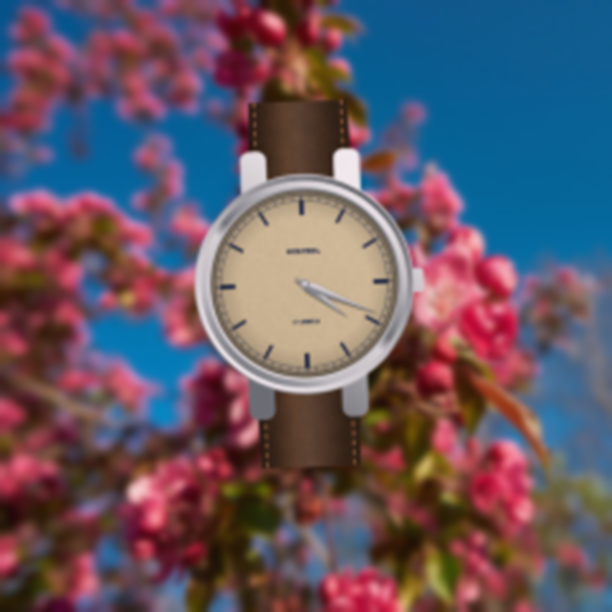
h=4 m=19
